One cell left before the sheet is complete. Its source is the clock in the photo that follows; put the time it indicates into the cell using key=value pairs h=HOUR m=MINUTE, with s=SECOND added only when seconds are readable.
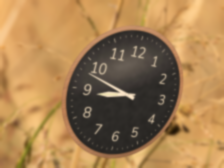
h=8 m=48
